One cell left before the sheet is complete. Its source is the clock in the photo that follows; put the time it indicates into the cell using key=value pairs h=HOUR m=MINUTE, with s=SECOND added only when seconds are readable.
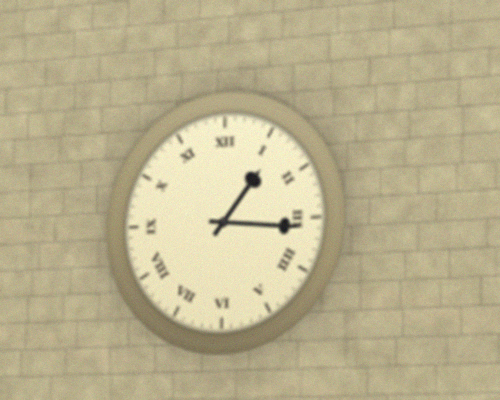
h=1 m=16
